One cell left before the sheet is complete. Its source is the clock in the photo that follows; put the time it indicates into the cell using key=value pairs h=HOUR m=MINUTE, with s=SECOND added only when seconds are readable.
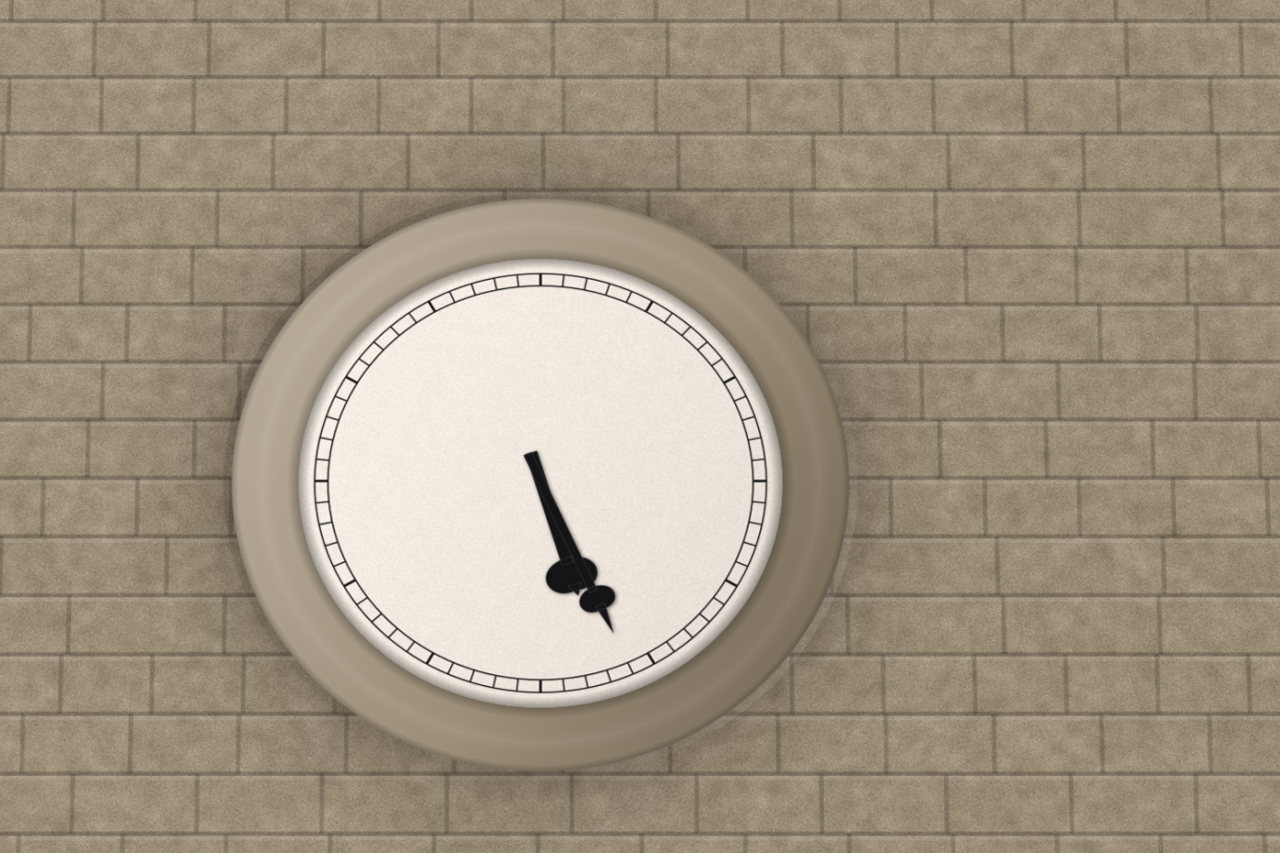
h=5 m=26
